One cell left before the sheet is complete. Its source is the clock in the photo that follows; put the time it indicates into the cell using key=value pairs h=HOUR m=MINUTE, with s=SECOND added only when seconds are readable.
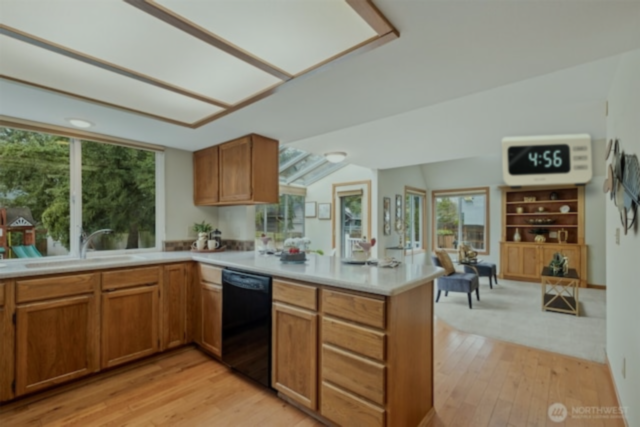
h=4 m=56
